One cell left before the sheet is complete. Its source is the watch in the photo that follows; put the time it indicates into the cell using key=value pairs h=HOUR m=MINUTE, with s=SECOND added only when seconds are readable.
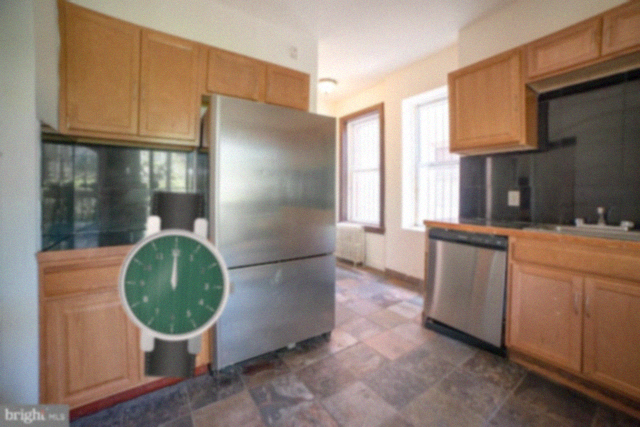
h=12 m=0
